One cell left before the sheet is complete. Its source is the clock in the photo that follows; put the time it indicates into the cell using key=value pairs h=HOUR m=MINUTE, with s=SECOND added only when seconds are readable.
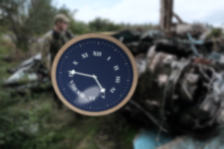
h=4 m=46
